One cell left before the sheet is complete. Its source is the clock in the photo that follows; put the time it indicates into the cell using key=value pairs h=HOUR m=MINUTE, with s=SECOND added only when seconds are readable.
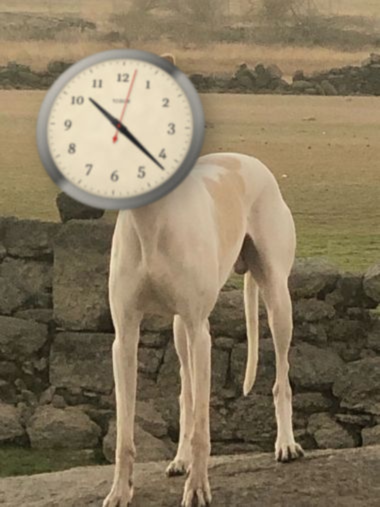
h=10 m=22 s=2
